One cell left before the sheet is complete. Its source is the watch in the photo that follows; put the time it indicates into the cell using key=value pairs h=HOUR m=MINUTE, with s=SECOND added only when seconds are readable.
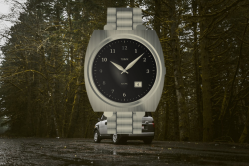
h=10 m=8
